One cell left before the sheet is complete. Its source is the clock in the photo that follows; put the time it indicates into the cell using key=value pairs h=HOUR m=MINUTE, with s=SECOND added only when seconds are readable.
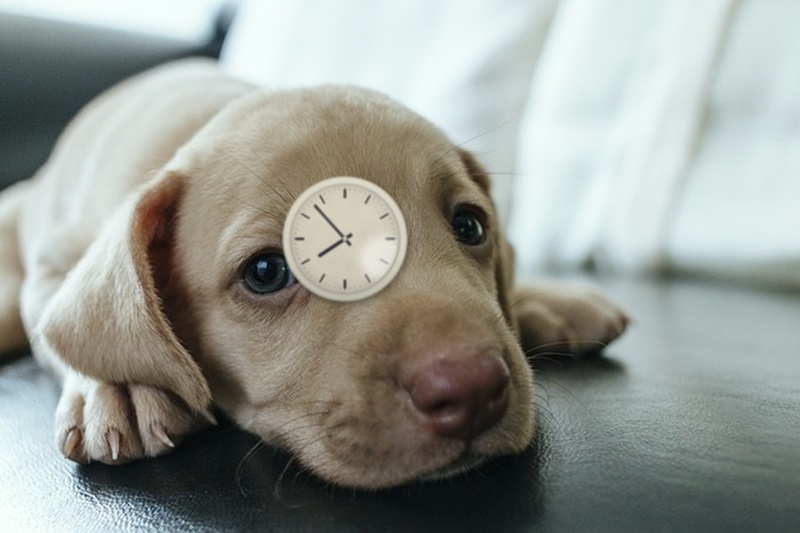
h=7 m=53
